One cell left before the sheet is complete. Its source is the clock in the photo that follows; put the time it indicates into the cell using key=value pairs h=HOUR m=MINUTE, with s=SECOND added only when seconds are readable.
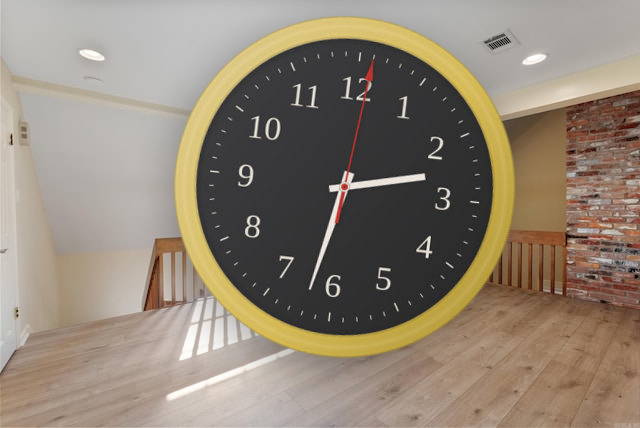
h=2 m=32 s=1
